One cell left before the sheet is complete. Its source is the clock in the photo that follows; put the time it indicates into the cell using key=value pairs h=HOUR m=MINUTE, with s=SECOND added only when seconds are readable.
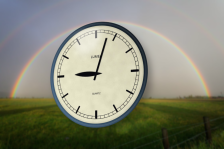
h=9 m=3
